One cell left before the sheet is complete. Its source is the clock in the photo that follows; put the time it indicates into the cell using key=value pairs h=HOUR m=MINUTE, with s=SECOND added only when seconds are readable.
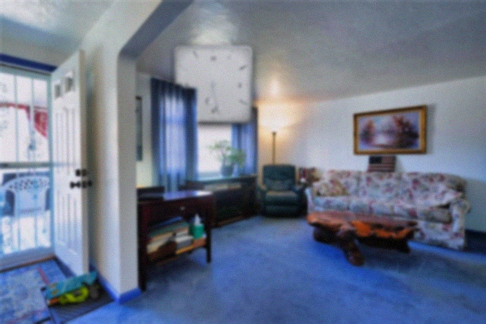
h=6 m=28
